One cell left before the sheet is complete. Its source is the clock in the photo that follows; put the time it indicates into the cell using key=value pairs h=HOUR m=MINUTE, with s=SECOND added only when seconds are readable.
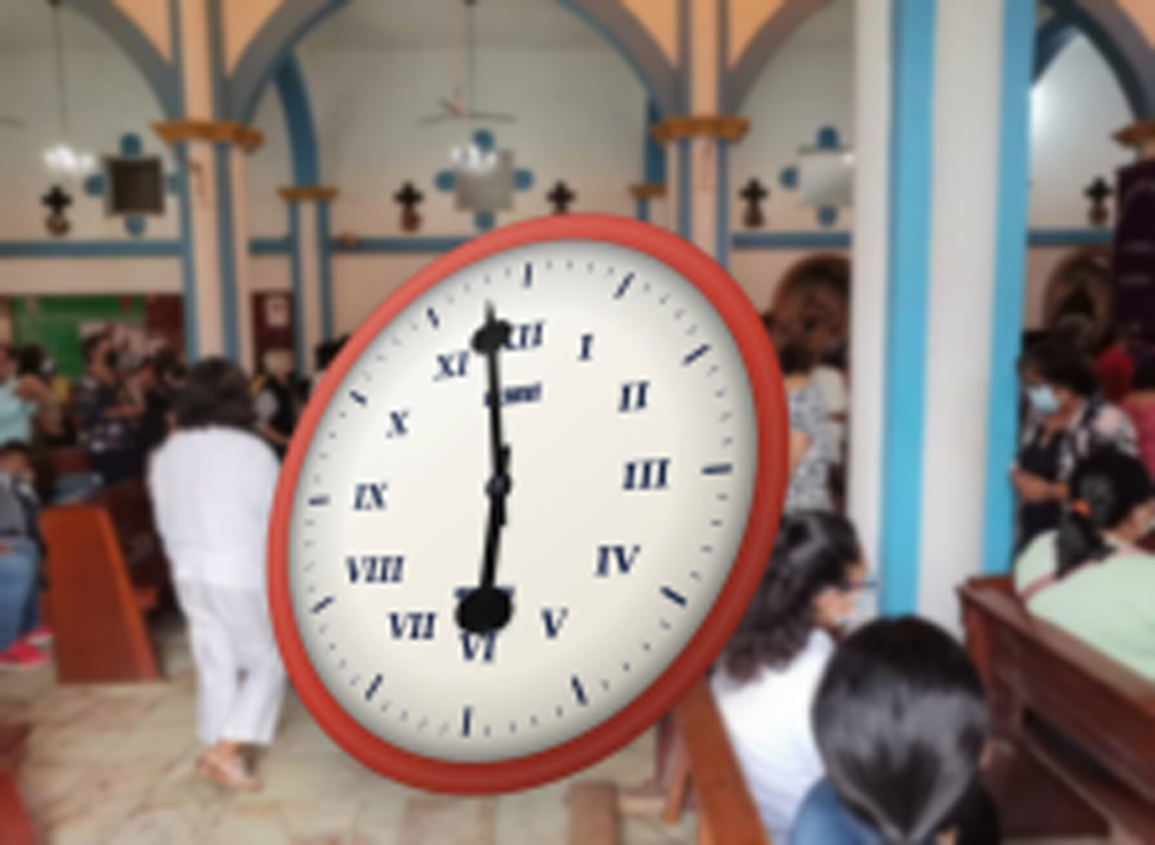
h=5 m=58
